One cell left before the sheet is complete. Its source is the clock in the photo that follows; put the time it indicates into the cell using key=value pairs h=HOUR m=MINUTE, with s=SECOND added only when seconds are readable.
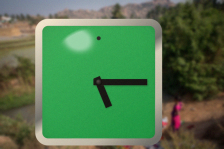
h=5 m=15
